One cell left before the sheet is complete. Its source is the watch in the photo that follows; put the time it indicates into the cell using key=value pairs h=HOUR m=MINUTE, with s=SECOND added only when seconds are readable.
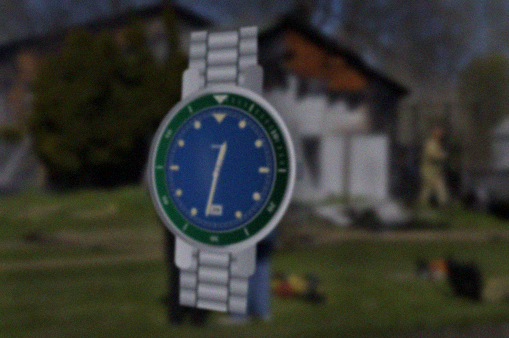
h=12 m=32
